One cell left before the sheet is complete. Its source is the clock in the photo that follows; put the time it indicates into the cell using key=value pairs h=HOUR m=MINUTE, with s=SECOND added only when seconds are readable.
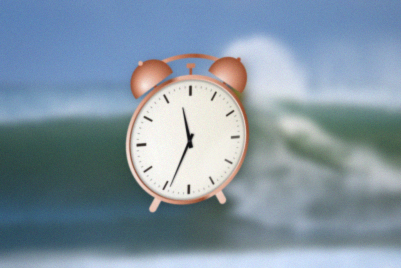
h=11 m=34
